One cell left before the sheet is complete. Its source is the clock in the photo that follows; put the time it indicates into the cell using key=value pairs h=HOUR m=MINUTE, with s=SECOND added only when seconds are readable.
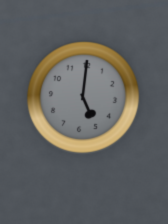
h=5 m=0
